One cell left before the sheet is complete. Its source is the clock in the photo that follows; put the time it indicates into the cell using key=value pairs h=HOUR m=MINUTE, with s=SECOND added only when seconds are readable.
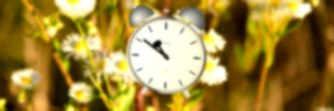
h=10 m=51
